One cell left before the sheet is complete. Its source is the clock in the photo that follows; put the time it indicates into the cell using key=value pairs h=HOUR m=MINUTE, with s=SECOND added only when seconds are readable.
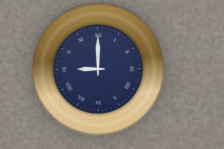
h=9 m=0
